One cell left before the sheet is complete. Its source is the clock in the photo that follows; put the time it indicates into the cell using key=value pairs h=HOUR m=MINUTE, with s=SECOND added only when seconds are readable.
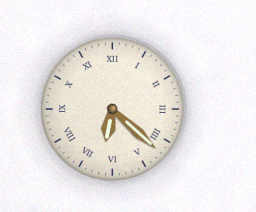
h=6 m=22
